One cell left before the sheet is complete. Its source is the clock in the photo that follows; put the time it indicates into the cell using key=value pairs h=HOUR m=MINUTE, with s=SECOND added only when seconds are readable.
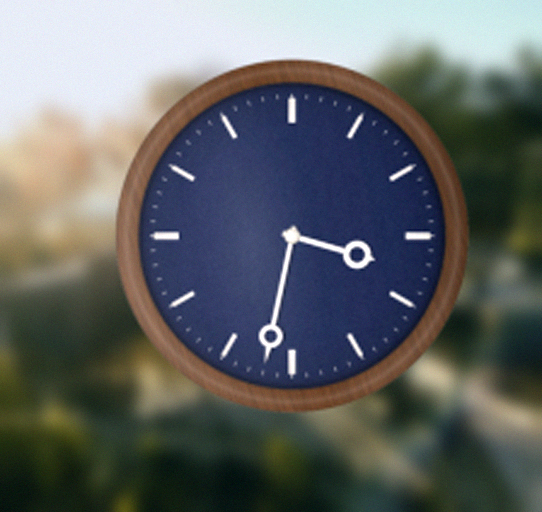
h=3 m=32
